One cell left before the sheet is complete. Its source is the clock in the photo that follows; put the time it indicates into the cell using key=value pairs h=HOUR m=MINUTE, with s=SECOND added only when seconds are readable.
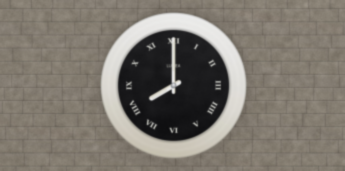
h=8 m=0
